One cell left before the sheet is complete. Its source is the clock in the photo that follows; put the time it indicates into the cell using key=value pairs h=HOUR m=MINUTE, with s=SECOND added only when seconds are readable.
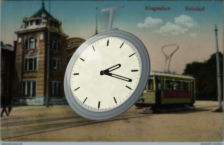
h=2 m=18
